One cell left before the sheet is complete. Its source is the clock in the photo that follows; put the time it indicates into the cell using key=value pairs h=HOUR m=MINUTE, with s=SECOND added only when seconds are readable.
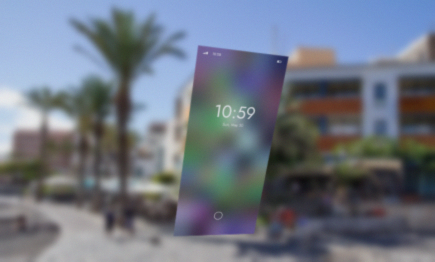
h=10 m=59
